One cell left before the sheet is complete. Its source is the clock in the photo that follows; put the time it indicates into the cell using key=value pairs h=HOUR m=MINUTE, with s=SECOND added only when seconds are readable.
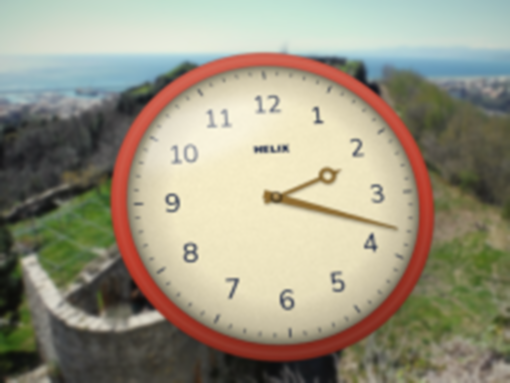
h=2 m=18
